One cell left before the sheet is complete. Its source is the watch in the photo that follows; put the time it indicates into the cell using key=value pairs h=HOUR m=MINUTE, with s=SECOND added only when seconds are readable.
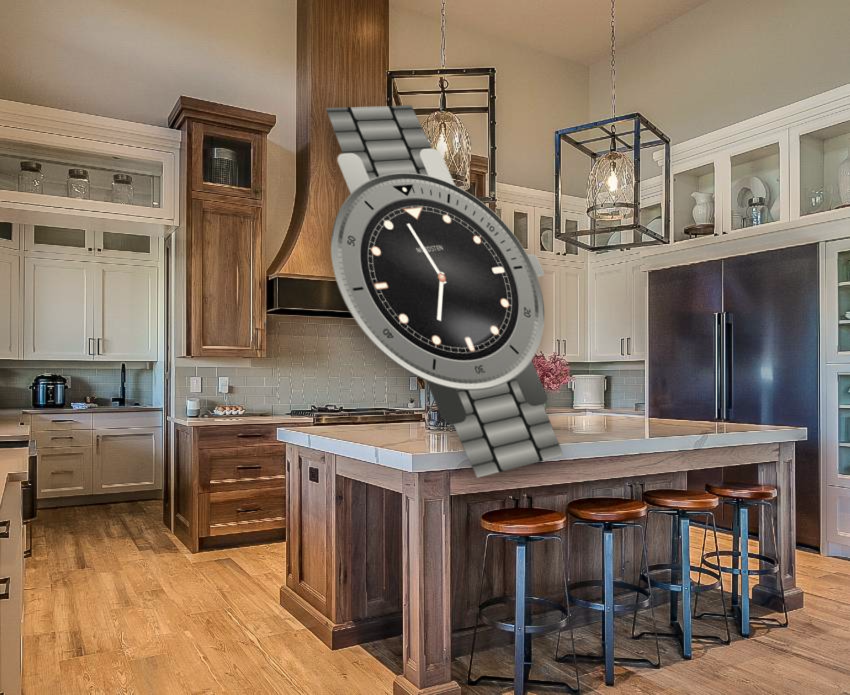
h=6 m=58
